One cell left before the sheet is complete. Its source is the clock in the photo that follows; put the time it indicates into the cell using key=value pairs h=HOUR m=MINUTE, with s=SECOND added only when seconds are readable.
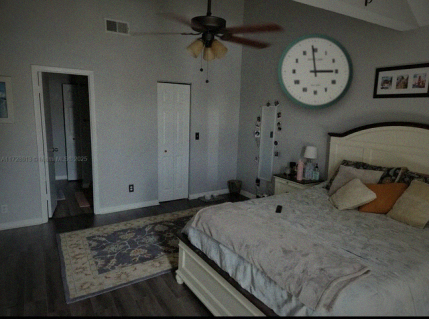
h=2 m=59
